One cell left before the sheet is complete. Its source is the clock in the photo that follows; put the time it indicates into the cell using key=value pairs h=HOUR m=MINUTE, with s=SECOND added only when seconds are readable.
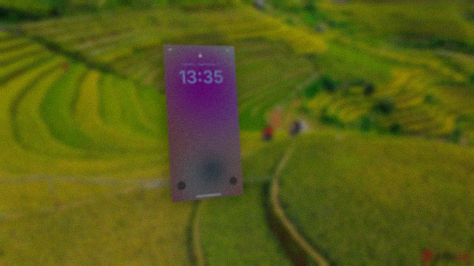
h=13 m=35
